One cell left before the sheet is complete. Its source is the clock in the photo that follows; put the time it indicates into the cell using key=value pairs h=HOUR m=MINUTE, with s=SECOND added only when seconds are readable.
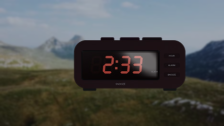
h=2 m=33
